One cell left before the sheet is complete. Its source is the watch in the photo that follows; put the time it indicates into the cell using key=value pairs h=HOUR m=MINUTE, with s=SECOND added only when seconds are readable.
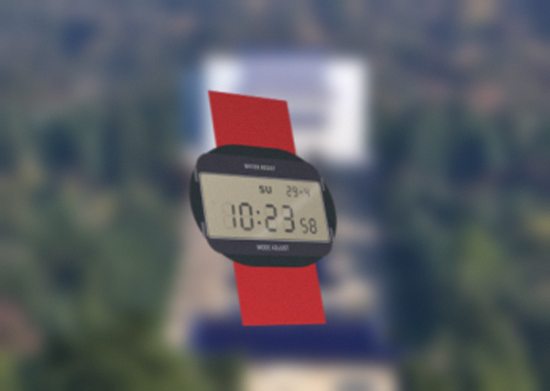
h=10 m=23 s=58
